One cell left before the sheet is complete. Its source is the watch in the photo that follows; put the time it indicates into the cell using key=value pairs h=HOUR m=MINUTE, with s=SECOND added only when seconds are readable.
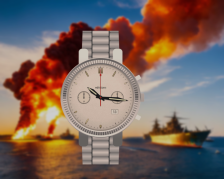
h=10 m=16
